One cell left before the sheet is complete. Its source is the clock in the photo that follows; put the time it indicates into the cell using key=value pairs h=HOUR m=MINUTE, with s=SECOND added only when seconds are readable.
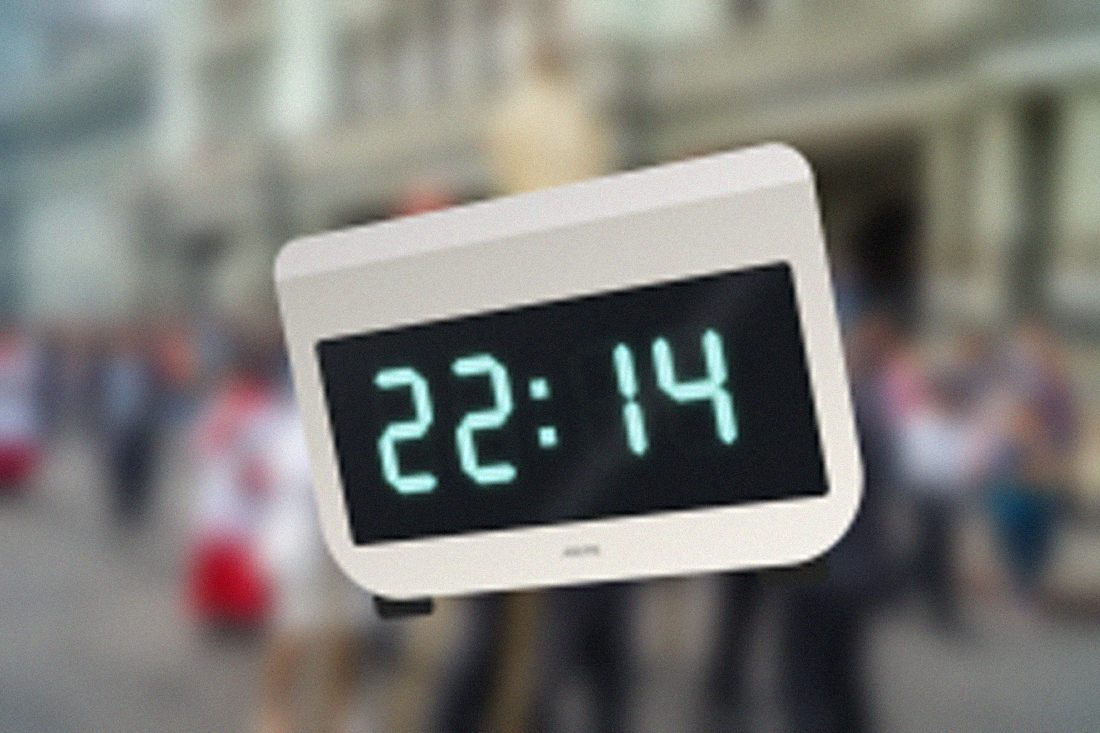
h=22 m=14
